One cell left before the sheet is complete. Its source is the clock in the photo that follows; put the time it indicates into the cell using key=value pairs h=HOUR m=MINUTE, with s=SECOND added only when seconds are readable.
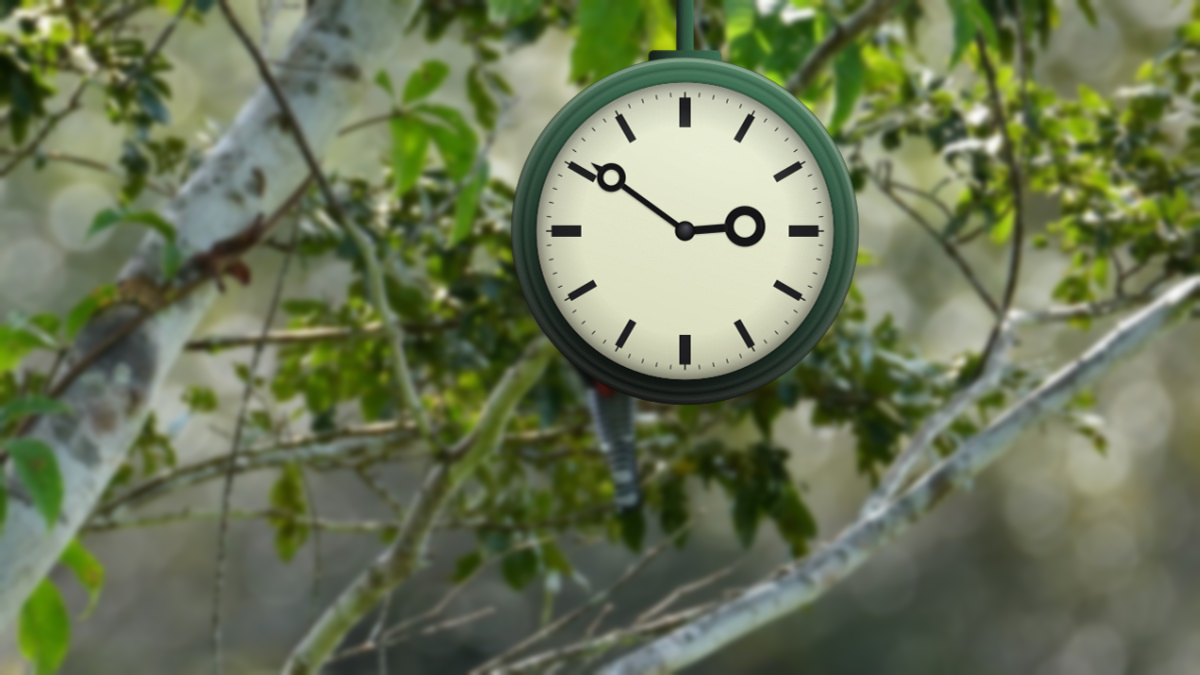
h=2 m=51
